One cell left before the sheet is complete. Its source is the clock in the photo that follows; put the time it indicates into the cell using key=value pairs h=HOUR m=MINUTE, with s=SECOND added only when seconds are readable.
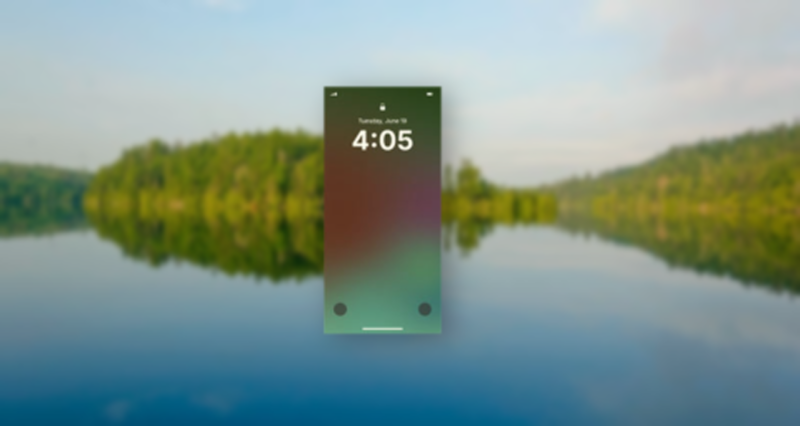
h=4 m=5
